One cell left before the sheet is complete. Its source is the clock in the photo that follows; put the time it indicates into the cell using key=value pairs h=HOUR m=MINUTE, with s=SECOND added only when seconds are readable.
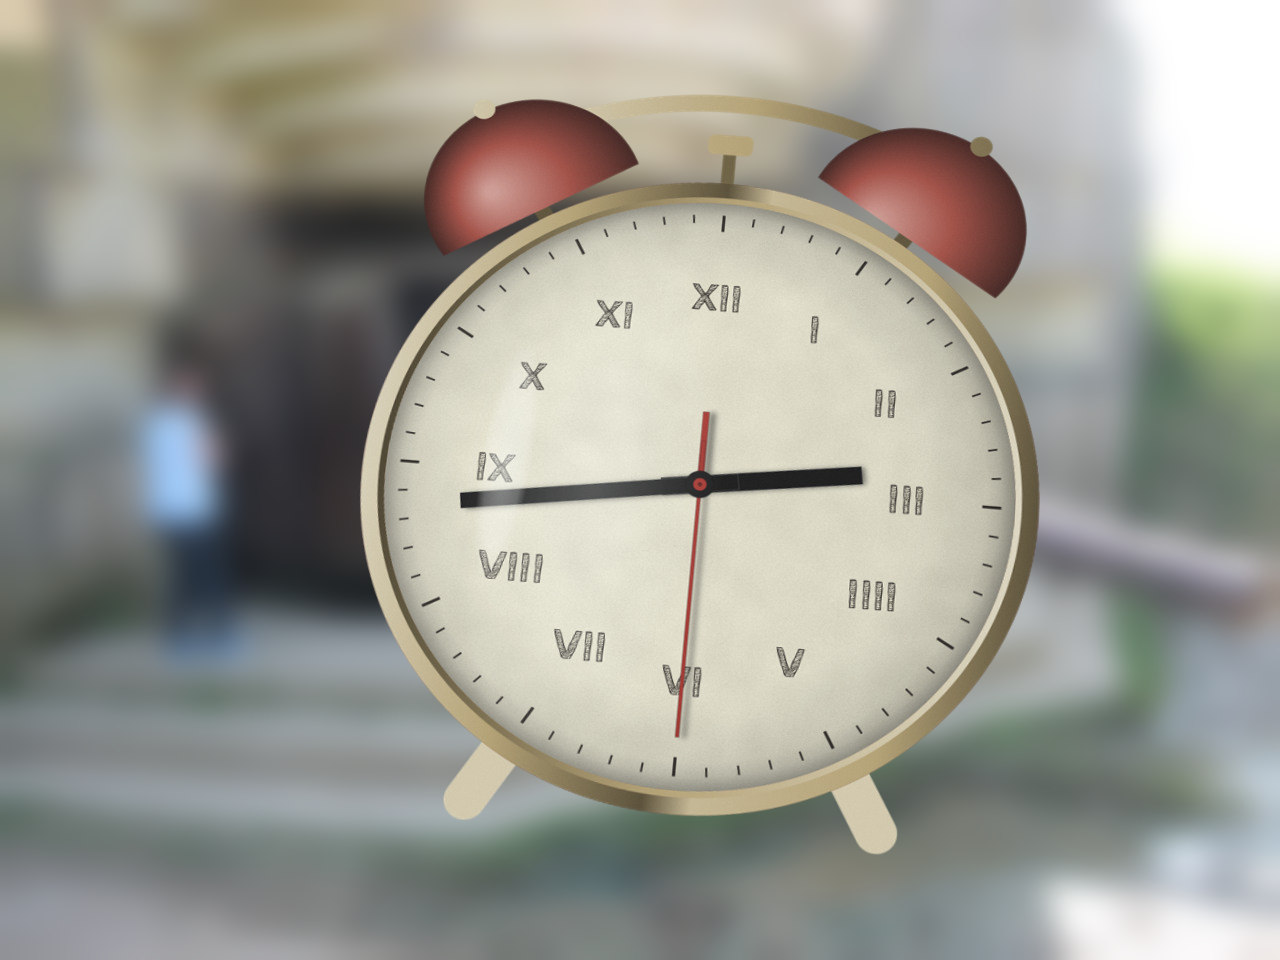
h=2 m=43 s=30
